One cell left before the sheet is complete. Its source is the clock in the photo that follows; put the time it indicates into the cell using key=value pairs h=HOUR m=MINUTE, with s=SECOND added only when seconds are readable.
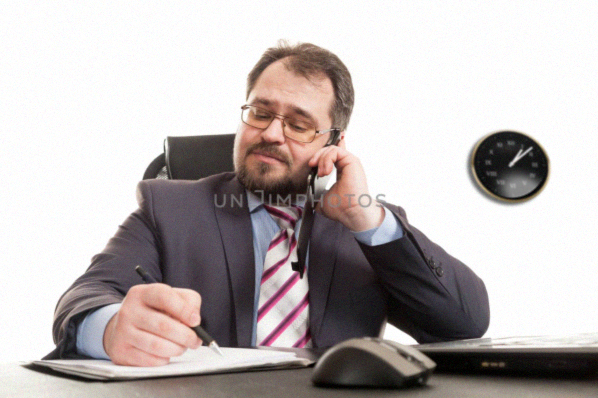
h=1 m=8
